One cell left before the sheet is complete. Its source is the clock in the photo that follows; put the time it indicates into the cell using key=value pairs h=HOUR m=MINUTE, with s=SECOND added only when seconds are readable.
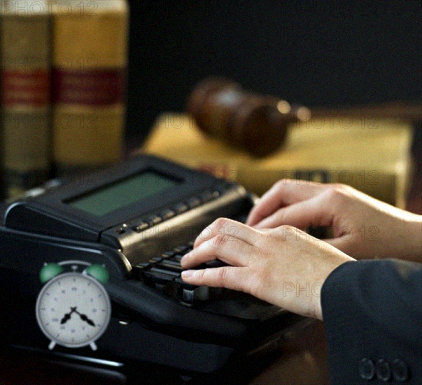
h=7 m=21
